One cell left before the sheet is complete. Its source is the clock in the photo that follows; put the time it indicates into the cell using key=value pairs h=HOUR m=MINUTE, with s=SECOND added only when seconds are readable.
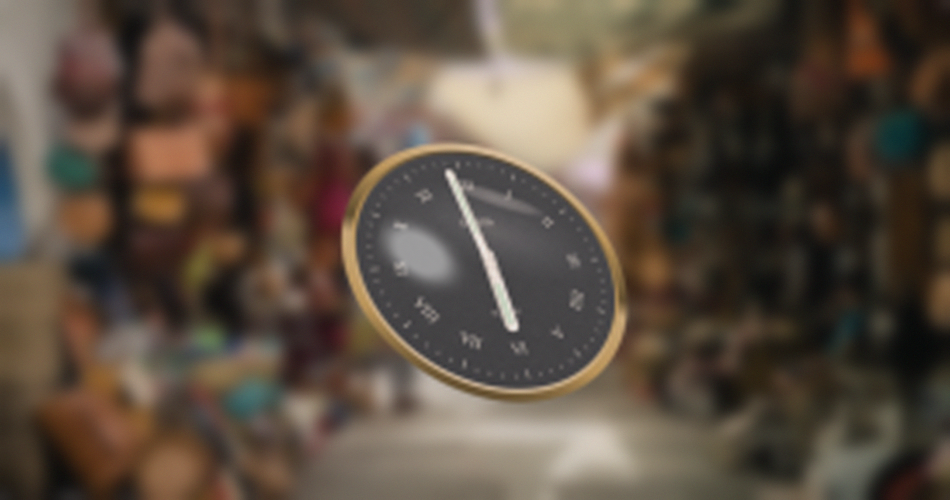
h=5 m=59
